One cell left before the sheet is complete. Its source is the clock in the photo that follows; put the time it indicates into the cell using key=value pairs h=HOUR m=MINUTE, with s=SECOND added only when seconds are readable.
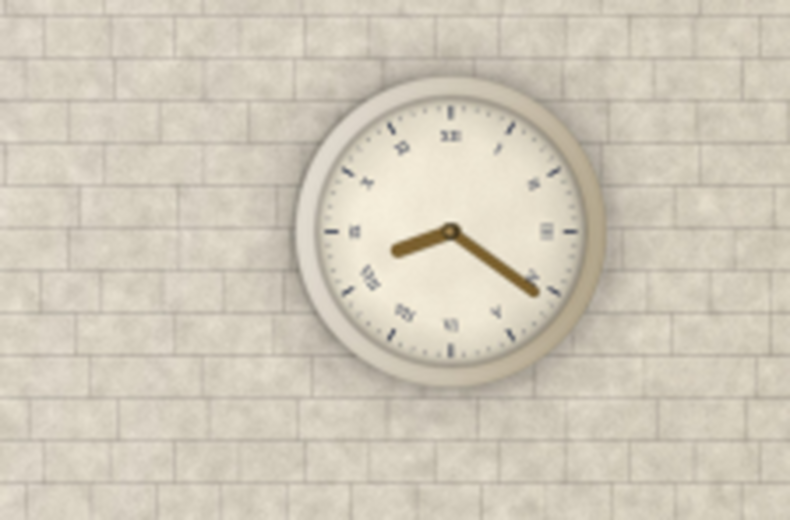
h=8 m=21
